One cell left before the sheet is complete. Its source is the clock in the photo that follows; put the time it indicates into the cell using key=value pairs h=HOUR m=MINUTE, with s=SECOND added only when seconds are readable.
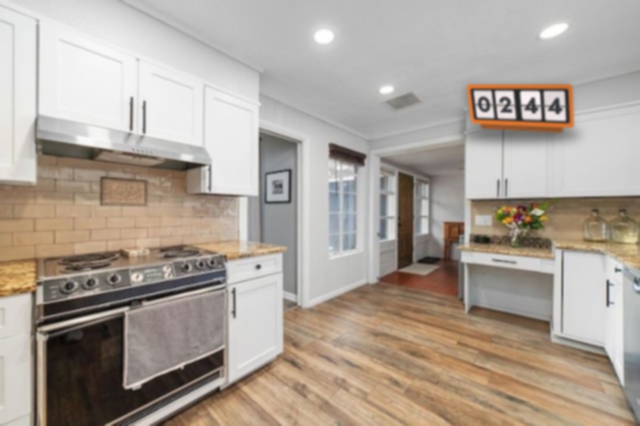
h=2 m=44
